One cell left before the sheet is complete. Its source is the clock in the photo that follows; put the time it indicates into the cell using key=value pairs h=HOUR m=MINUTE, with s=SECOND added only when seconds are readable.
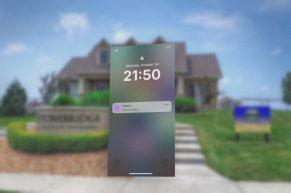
h=21 m=50
